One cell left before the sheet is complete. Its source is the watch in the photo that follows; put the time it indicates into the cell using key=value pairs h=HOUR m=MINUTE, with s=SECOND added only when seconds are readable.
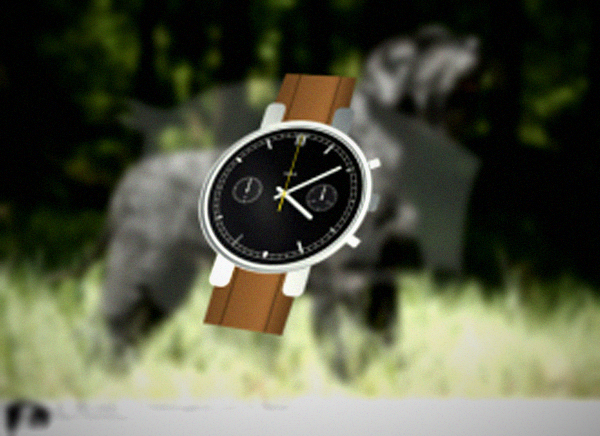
h=4 m=9
